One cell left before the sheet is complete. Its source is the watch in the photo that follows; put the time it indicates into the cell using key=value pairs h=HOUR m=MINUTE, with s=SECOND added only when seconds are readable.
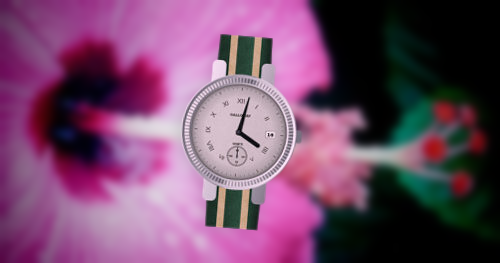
h=4 m=2
